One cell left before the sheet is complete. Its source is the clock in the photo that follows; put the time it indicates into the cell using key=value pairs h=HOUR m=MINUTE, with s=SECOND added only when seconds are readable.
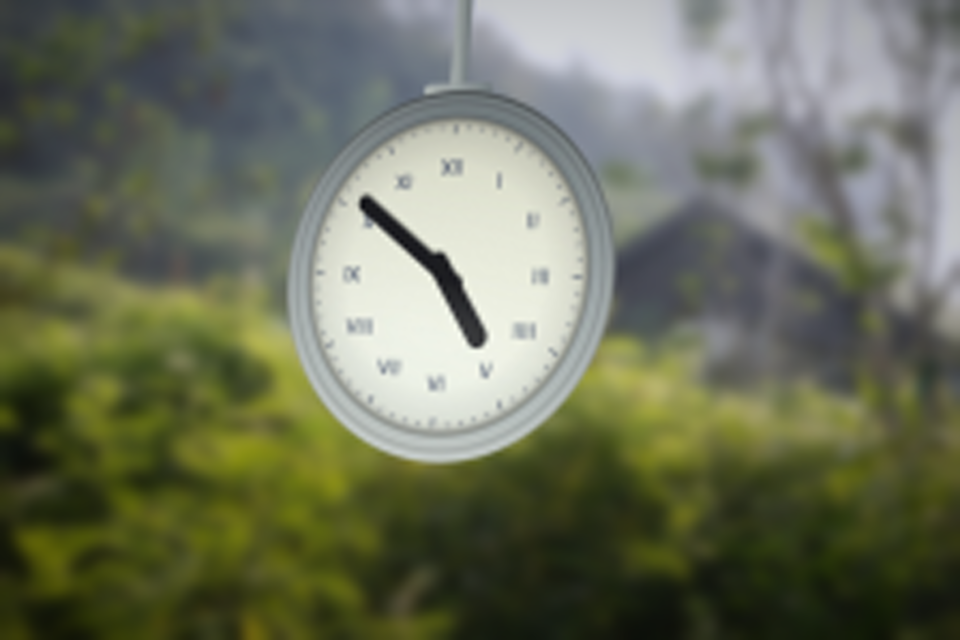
h=4 m=51
